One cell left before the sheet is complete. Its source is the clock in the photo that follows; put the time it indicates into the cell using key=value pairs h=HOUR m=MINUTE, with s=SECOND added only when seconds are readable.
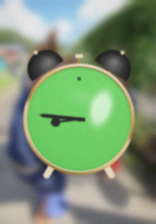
h=8 m=46
